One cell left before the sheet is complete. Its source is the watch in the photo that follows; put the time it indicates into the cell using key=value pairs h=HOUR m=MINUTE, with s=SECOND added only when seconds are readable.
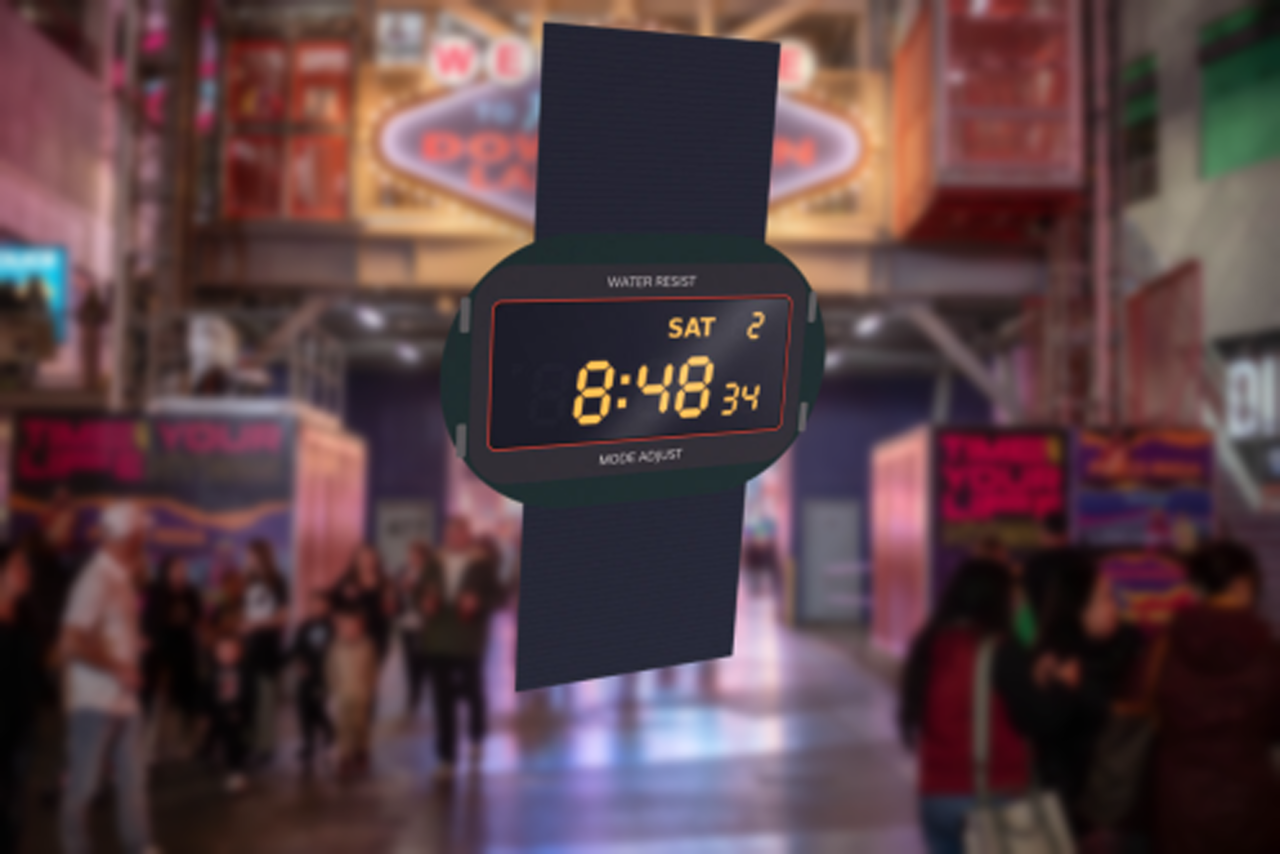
h=8 m=48 s=34
